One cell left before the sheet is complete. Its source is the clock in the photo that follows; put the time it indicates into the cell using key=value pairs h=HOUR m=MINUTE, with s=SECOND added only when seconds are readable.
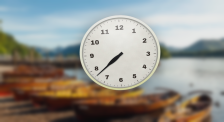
h=7 m=38
